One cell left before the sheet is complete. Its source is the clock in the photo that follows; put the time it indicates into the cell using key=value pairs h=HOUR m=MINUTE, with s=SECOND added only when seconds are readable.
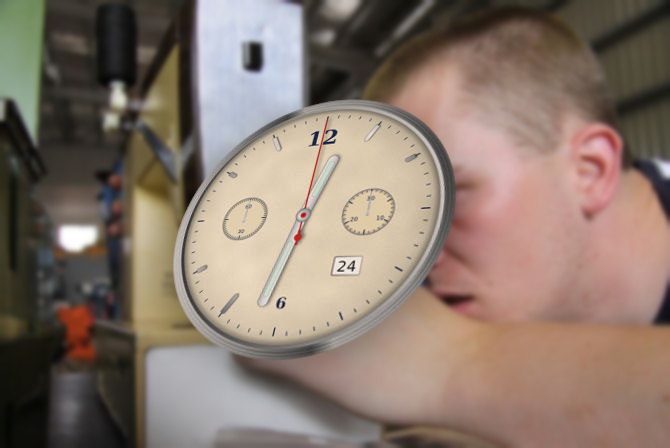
h=12 m=32
